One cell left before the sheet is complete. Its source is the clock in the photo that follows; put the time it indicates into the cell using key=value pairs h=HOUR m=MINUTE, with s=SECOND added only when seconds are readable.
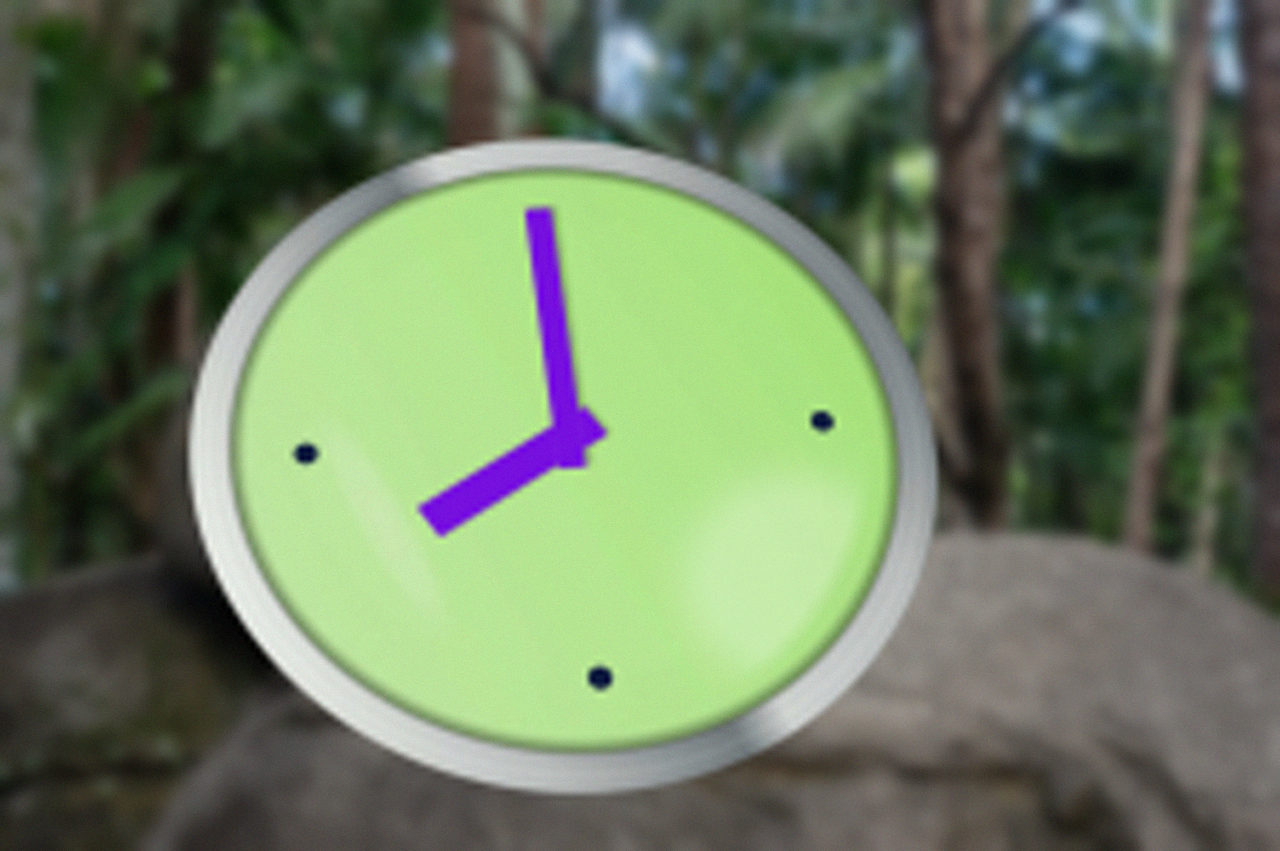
h=8 m=0
